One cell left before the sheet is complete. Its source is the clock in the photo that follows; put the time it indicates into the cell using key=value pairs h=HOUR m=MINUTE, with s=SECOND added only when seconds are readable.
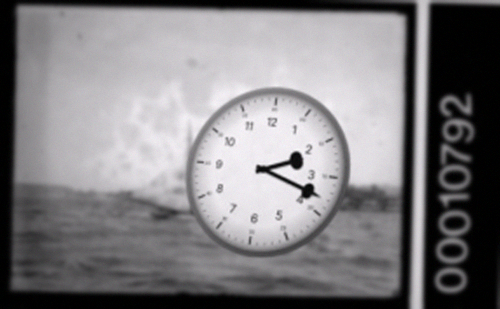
h=2 m=18
